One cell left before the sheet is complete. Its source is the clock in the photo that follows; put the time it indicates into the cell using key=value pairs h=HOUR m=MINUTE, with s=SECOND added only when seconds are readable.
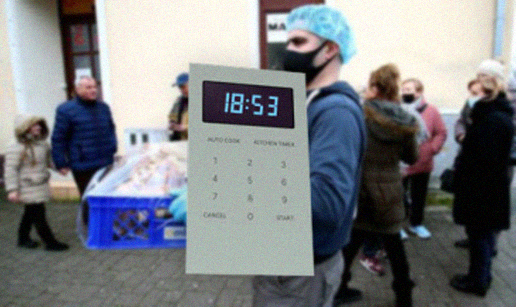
h=18 m=53
